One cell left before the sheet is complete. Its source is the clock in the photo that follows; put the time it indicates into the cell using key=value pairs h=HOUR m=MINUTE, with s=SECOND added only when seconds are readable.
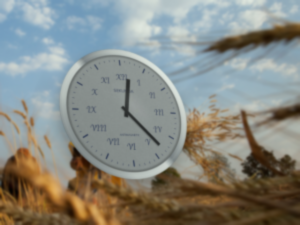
h=12 m=23
